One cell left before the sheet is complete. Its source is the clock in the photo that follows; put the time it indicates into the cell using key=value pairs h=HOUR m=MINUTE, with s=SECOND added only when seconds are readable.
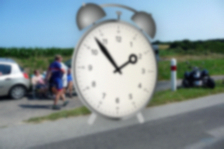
h=1 m=53
